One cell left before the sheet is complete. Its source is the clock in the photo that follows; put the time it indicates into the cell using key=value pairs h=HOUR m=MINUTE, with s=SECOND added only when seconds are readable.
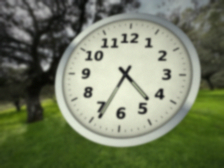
h=4 m=34
